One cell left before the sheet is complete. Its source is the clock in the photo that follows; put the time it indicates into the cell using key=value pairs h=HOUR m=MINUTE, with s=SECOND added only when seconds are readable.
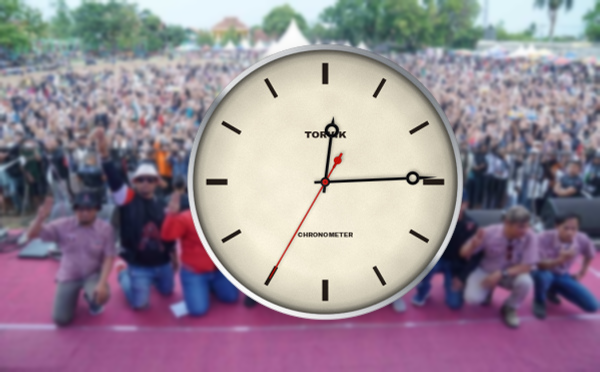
h=12 m=14 s=35
